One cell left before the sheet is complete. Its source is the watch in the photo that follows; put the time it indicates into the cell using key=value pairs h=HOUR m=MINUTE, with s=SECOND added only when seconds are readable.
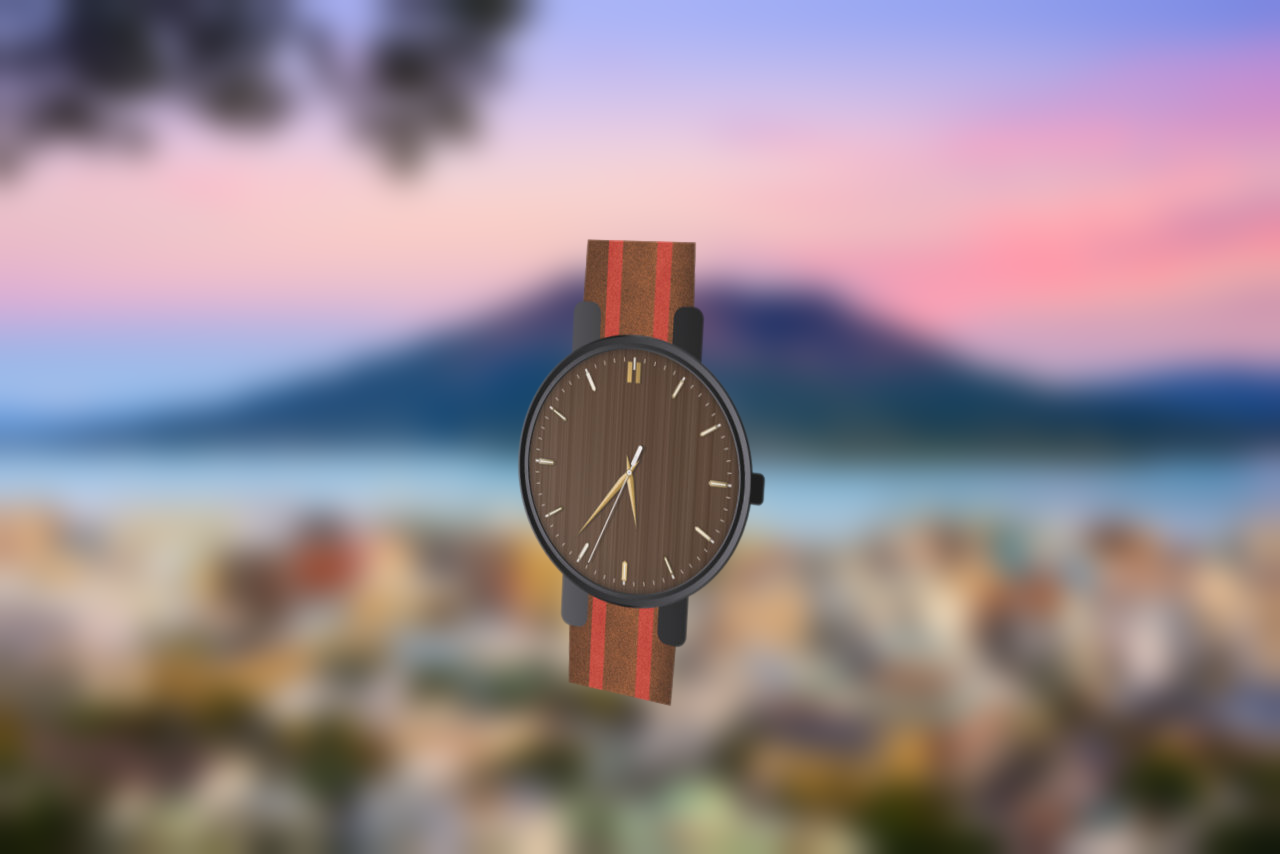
h=5 m=36 s=34
